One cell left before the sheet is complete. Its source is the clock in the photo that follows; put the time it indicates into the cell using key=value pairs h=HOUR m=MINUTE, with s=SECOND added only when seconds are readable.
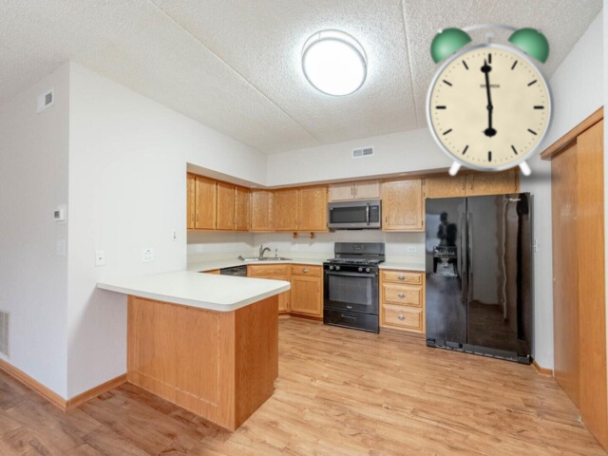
h=5 m=59
